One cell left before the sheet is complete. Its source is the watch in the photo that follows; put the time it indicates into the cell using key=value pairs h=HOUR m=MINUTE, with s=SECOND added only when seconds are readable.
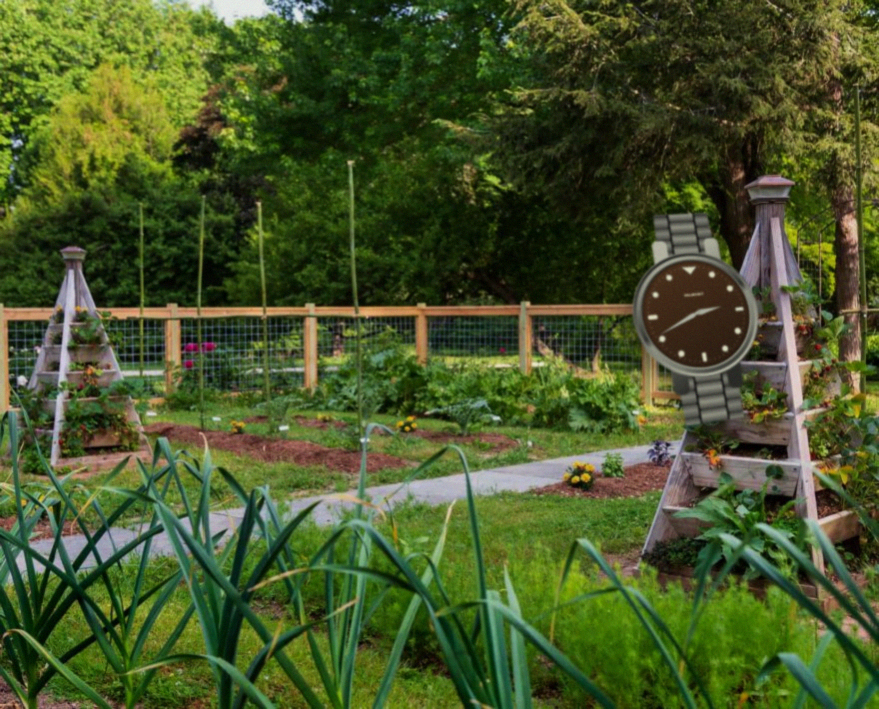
h=2 m=41
